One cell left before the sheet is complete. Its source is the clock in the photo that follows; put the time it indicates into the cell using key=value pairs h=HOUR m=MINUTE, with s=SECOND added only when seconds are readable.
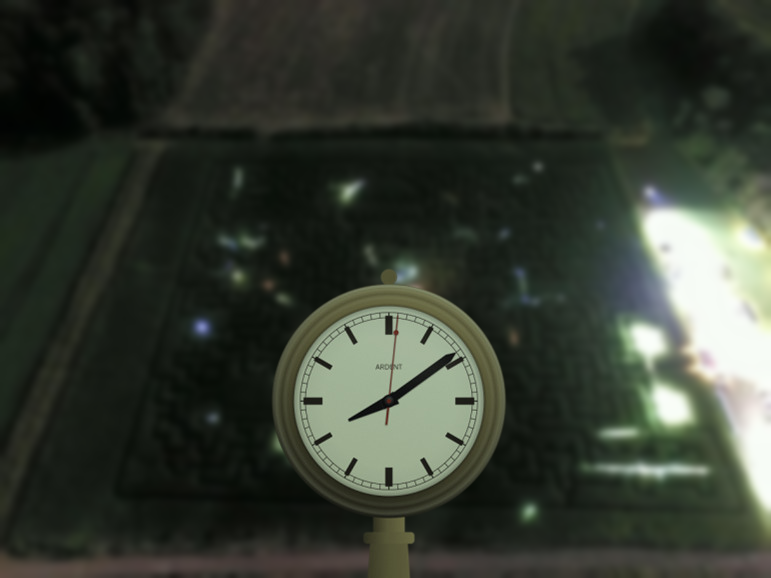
h=8 m=9 s=1
